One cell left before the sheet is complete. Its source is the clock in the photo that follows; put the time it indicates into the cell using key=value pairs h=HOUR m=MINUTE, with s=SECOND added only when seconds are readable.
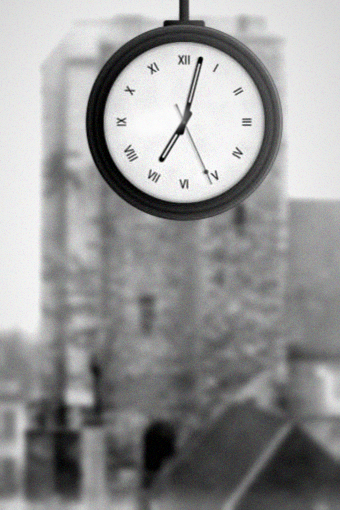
h=7 m=2 s=26
